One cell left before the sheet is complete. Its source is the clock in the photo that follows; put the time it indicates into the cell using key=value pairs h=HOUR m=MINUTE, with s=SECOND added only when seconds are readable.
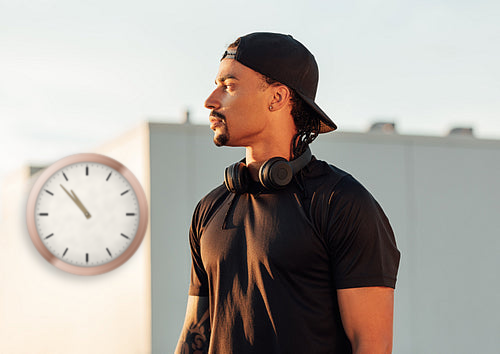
h=10 m=53
